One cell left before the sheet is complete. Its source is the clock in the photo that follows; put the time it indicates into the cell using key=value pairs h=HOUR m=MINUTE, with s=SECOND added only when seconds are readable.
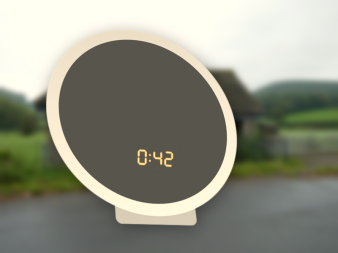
h=0 m=42
